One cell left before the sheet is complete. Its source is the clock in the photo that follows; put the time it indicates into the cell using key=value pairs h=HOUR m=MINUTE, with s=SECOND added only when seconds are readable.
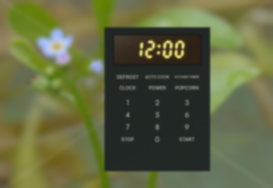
h=12 m=0
